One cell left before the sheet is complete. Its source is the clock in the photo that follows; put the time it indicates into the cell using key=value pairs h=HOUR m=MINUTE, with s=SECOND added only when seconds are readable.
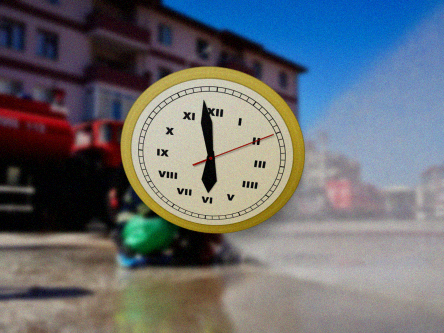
h=5 m=58 s=10
